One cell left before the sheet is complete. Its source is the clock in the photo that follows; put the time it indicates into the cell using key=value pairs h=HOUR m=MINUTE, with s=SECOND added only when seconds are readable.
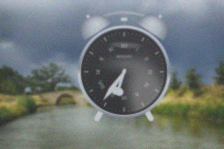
h=6 m=36
